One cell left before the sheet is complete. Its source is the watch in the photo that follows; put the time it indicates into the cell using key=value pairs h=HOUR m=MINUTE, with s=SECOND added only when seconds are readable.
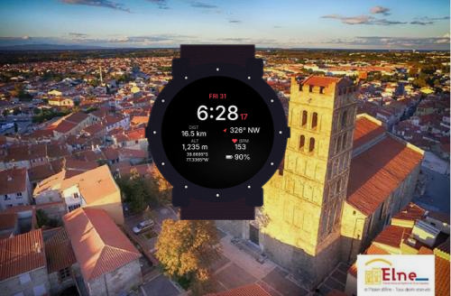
h=6 m=28 s=17
